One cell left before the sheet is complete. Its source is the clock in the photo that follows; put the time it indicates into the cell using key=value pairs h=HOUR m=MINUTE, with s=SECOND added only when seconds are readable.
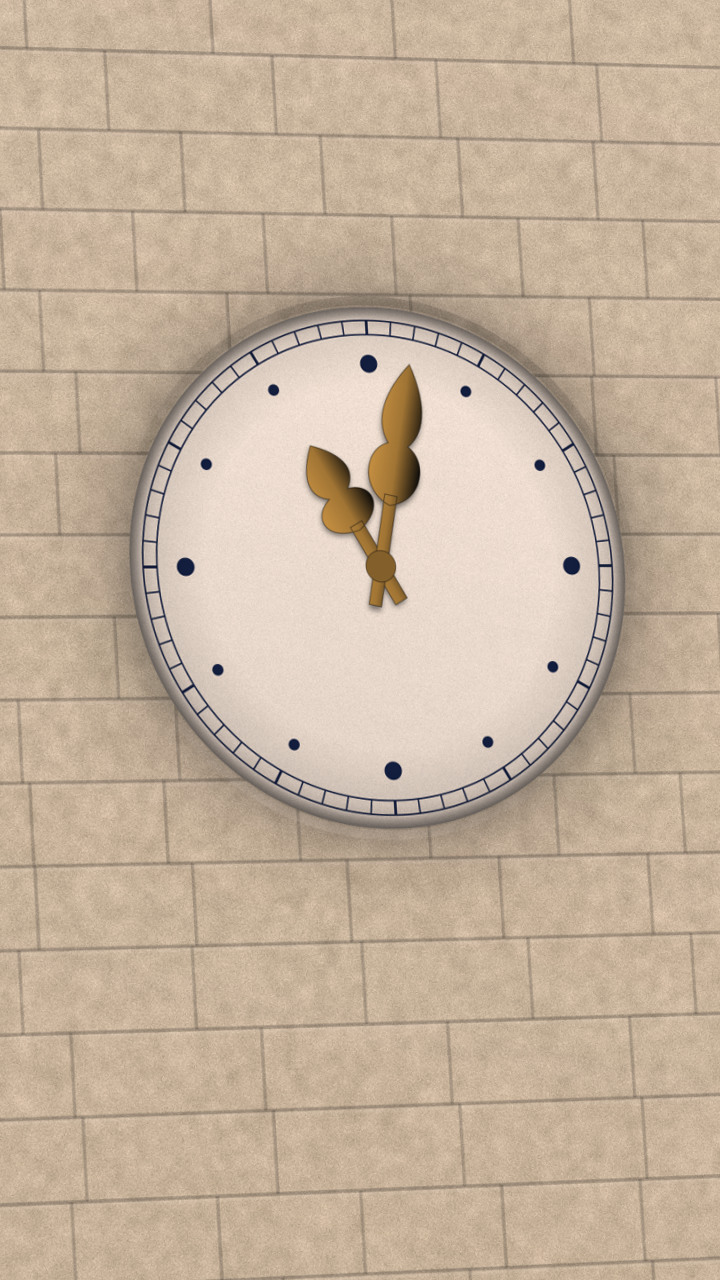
h=11 m=2
